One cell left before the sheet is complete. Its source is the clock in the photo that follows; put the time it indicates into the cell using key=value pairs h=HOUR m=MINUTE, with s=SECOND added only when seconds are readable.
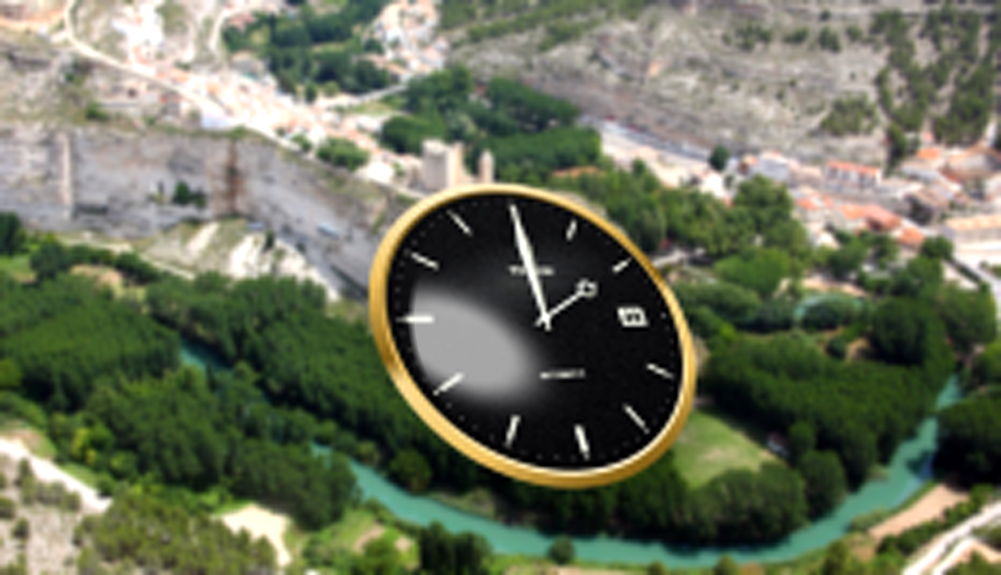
h=2 m=0
